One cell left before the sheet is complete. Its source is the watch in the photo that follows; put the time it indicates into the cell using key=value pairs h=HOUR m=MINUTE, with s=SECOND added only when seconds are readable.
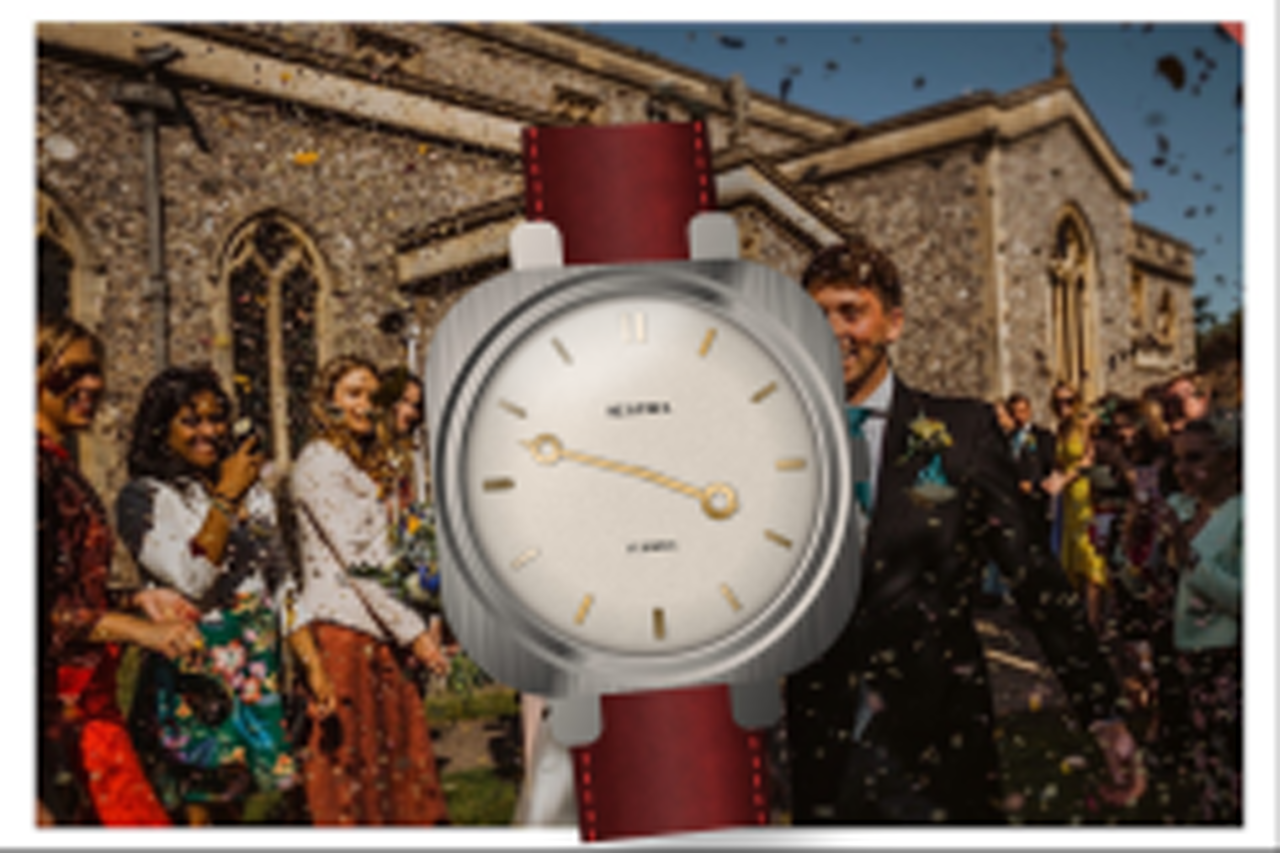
h=3 m=48
